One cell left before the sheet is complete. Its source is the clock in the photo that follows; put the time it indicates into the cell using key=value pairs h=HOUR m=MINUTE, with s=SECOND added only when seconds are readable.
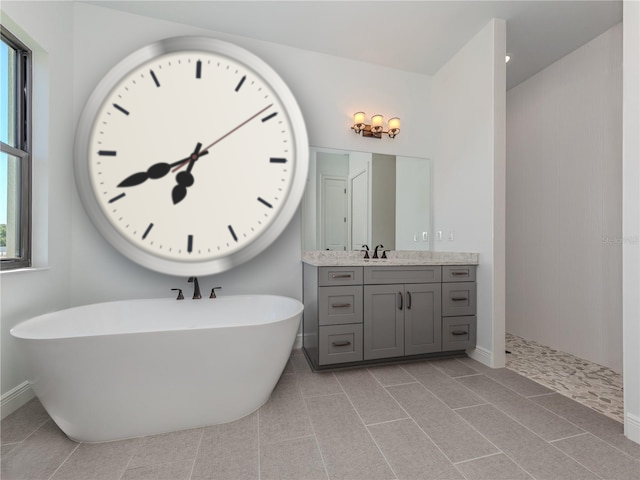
h=6 m=41 s=9
